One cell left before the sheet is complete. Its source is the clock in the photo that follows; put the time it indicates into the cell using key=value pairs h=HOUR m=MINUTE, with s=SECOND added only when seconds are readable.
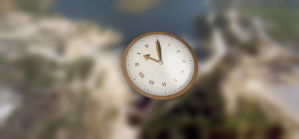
h=10 m=0
